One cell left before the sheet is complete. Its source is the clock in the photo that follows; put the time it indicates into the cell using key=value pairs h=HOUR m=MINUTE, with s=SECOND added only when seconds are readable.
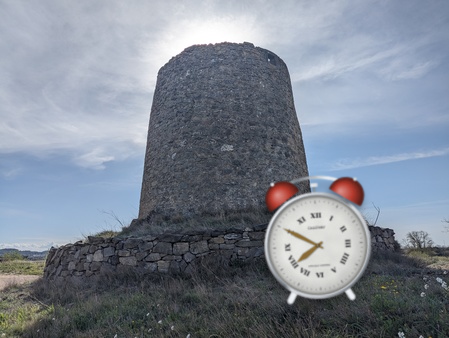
h=7 m=50
